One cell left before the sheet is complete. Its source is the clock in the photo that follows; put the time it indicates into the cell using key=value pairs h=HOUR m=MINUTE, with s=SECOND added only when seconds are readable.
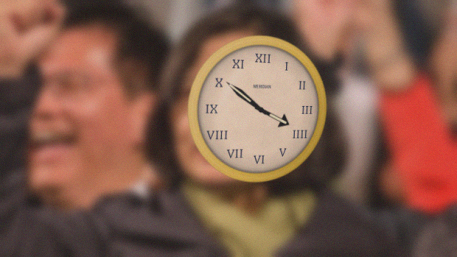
h=3 m=51
